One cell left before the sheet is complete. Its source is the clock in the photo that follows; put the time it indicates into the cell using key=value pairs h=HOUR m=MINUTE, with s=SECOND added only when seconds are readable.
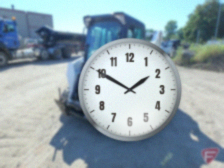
h=1 m=50
